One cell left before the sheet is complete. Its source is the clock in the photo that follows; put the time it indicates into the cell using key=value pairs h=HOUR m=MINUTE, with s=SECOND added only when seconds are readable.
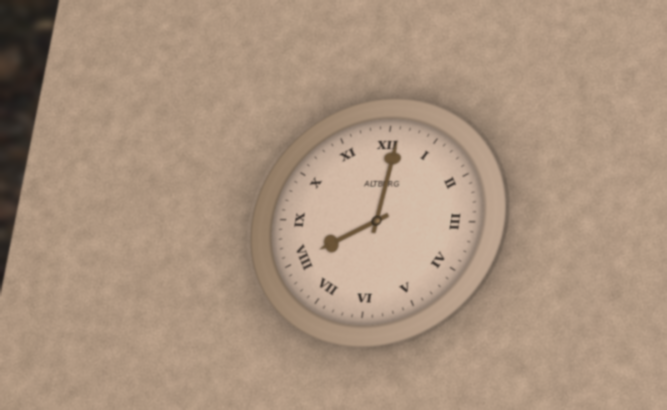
h=8 m=1
